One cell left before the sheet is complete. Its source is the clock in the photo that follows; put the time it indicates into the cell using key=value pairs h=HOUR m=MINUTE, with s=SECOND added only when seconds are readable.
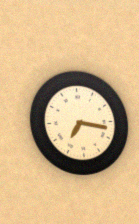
h=7 m=17
